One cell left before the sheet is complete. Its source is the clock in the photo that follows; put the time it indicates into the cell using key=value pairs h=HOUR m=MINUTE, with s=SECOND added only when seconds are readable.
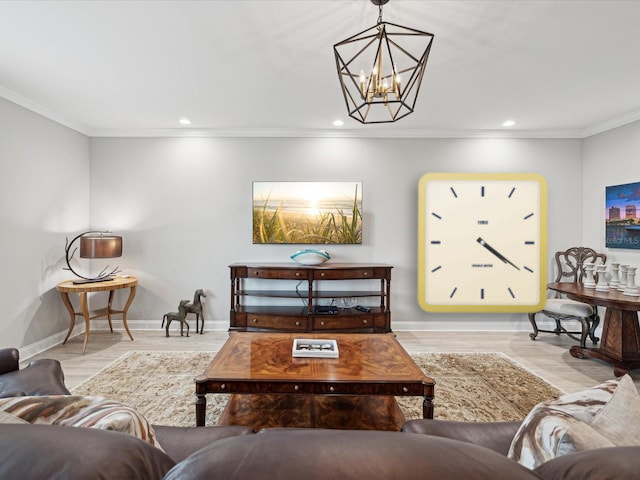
h=4 m=21
